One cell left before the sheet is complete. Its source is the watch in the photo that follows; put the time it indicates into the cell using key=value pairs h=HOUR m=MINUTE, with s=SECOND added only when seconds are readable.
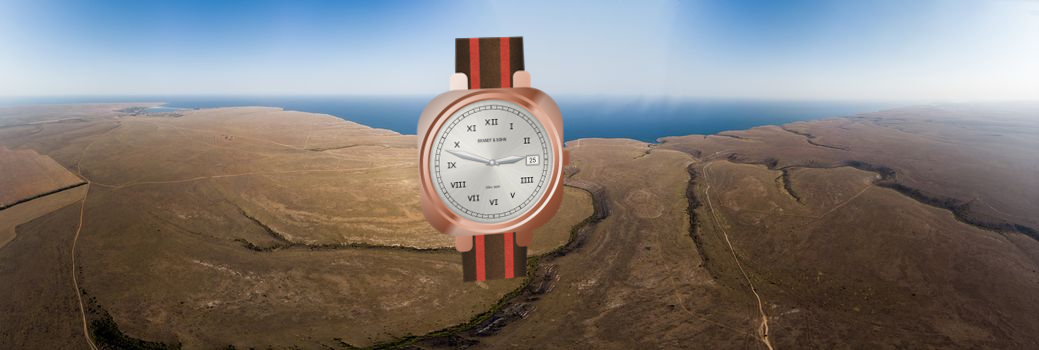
h=2 m=48
